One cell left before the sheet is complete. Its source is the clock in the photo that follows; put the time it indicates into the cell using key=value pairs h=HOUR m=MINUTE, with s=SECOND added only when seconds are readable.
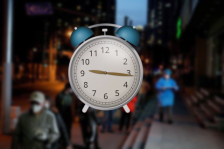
h=9 m=16
